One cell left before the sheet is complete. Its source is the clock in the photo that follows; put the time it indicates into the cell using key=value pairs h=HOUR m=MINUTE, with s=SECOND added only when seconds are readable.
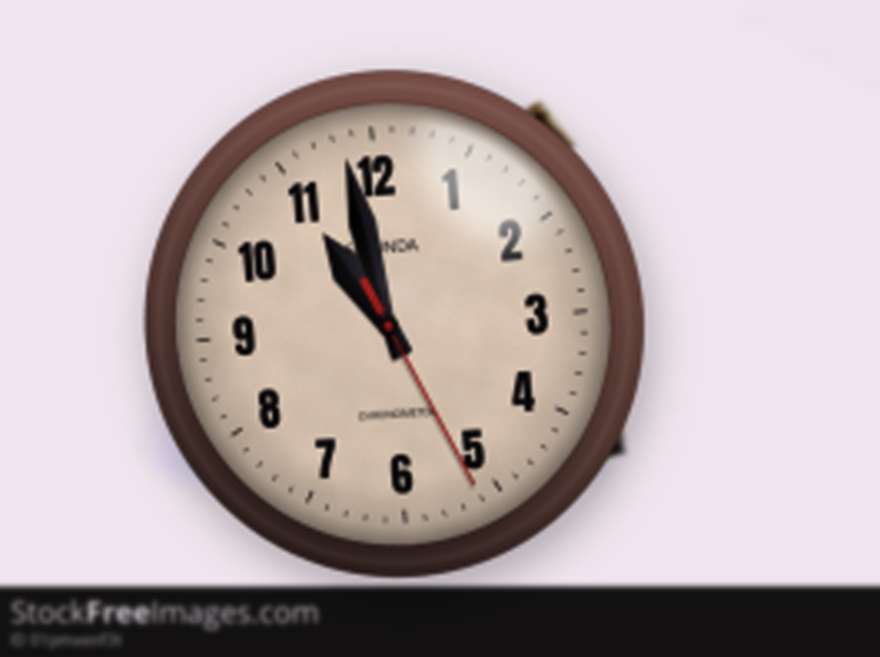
h=10 m=58 s=26
